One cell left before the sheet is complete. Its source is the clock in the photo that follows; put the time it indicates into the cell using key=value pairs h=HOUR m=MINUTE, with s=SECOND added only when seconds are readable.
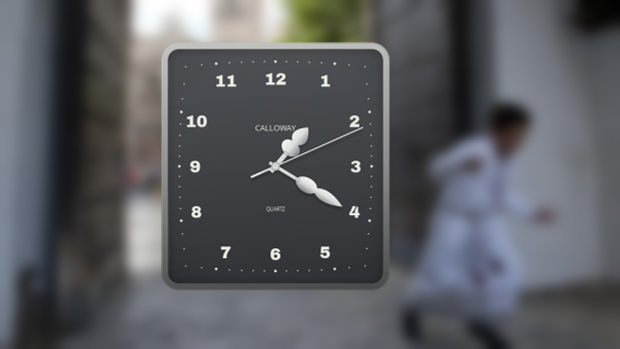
h=1 m=20 s=11
